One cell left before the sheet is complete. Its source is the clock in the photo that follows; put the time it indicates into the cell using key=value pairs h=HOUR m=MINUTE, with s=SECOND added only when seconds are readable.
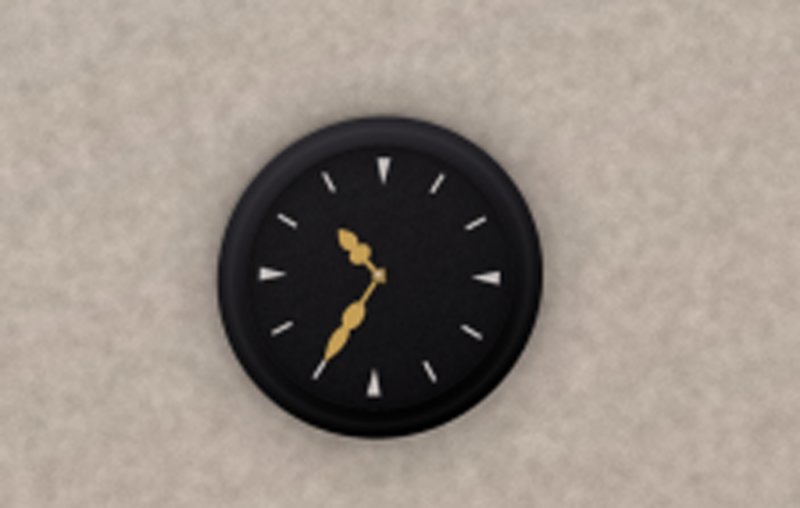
h=10 m=35
